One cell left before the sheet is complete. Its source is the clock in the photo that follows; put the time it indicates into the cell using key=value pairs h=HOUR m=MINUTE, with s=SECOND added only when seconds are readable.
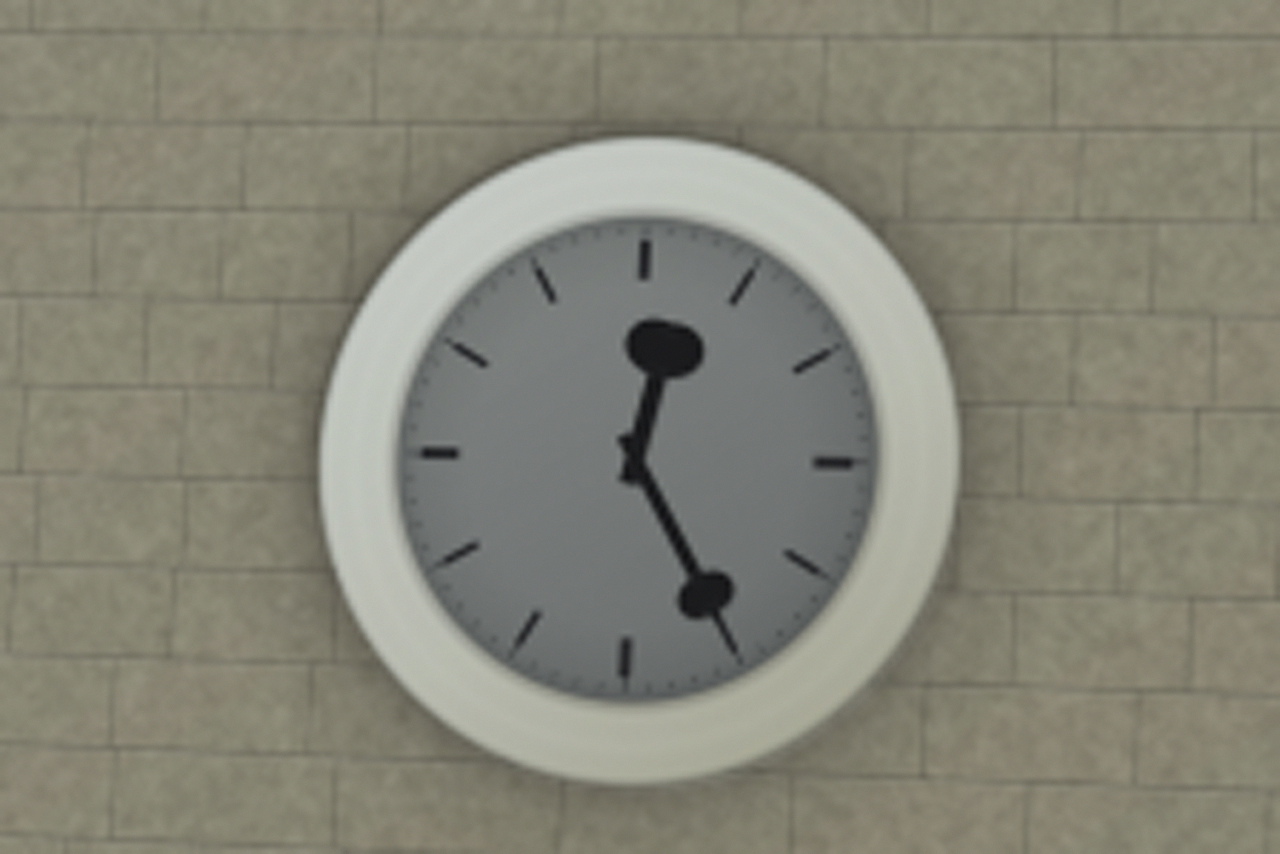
h=12 m=25
